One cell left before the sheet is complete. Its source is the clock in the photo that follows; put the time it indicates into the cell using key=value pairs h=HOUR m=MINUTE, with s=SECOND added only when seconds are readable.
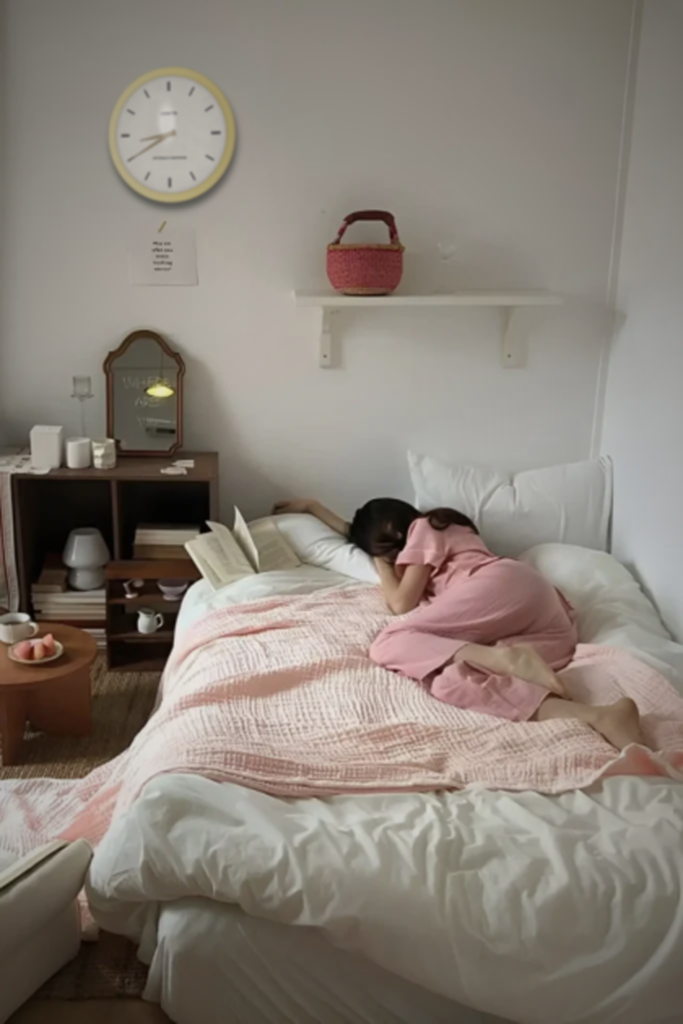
h=8 m=40
